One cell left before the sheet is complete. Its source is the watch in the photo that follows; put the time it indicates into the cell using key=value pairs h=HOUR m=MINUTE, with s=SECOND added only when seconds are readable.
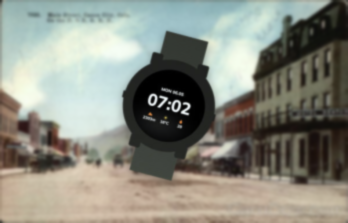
h=7 m=2
